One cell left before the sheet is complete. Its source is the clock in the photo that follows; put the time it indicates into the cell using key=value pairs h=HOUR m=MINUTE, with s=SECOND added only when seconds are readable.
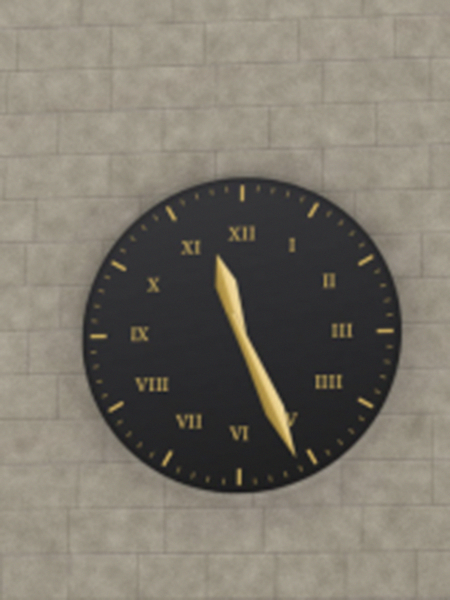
h=11 m=26
